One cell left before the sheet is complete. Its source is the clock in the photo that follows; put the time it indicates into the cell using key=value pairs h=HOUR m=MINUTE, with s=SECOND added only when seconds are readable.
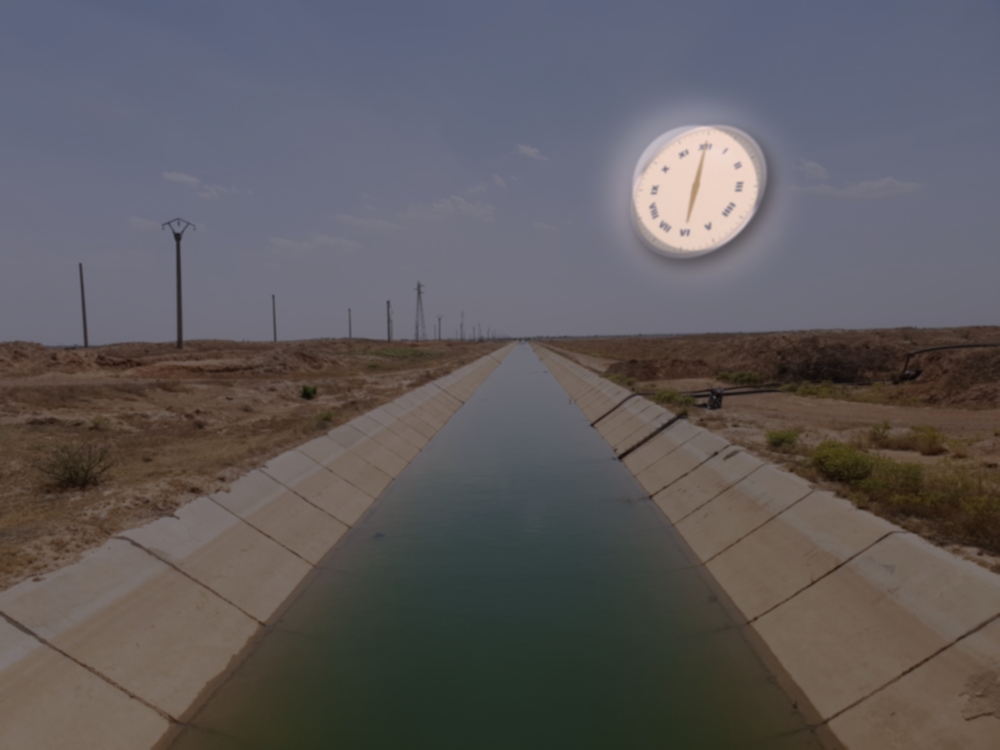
h=6 m=0
